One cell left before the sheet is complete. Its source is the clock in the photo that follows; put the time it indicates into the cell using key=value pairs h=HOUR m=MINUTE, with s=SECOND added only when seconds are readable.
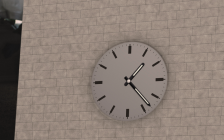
h=1 m=23
